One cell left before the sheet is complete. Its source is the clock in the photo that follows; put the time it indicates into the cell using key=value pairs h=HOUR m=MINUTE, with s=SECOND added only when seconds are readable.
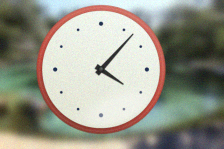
h=4 m=7
